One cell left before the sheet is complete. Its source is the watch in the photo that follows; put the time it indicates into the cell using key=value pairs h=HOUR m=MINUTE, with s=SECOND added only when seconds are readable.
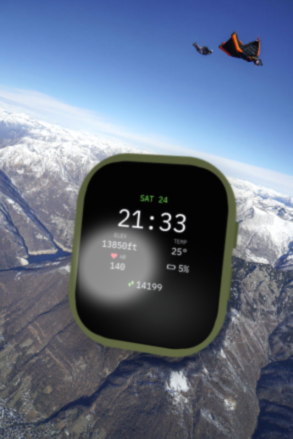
h=21 m=33
